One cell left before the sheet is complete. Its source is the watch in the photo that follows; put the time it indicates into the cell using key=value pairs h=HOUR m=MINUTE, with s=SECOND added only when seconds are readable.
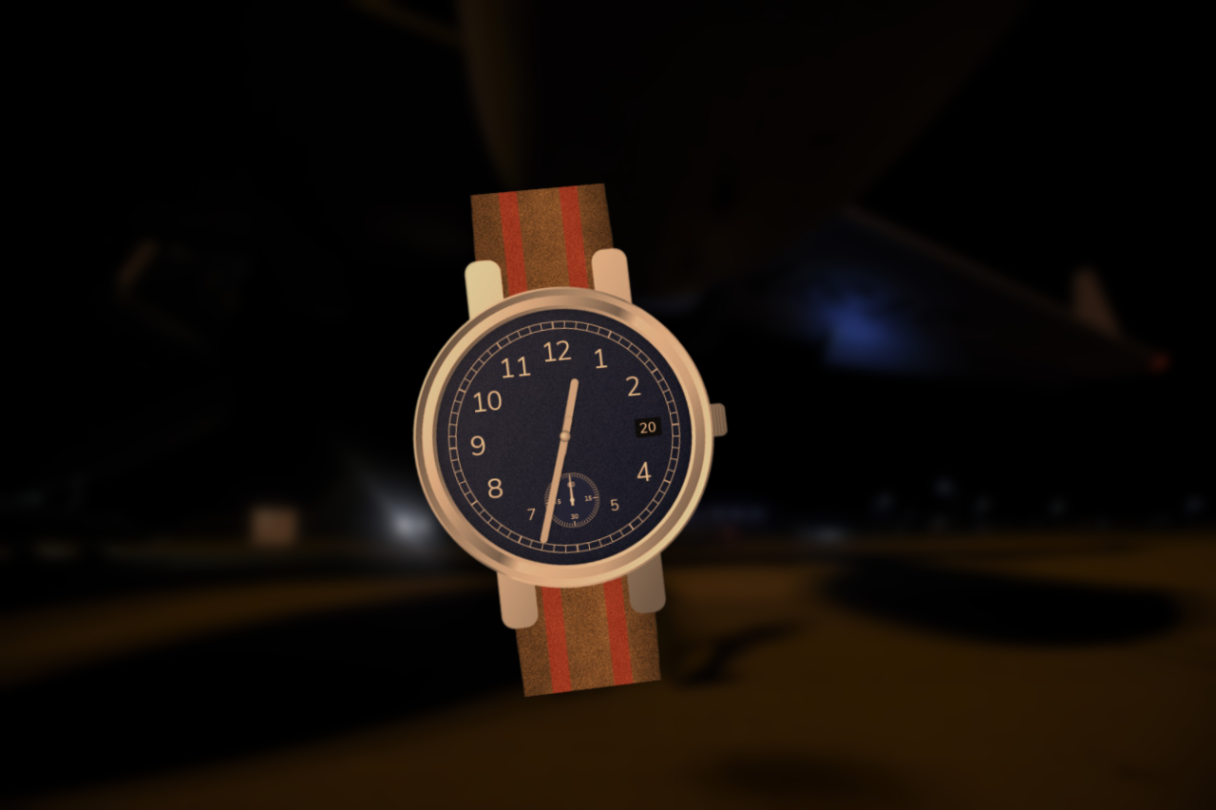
h=12 m=33
